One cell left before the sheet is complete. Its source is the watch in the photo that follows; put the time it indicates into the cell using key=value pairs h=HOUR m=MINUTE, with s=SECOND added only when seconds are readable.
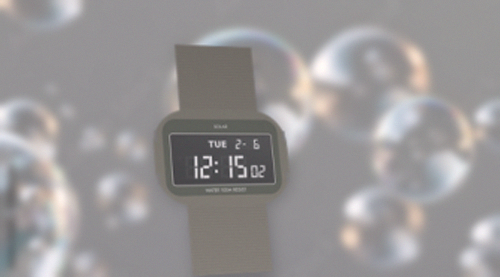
h=12 m=15 s=2
